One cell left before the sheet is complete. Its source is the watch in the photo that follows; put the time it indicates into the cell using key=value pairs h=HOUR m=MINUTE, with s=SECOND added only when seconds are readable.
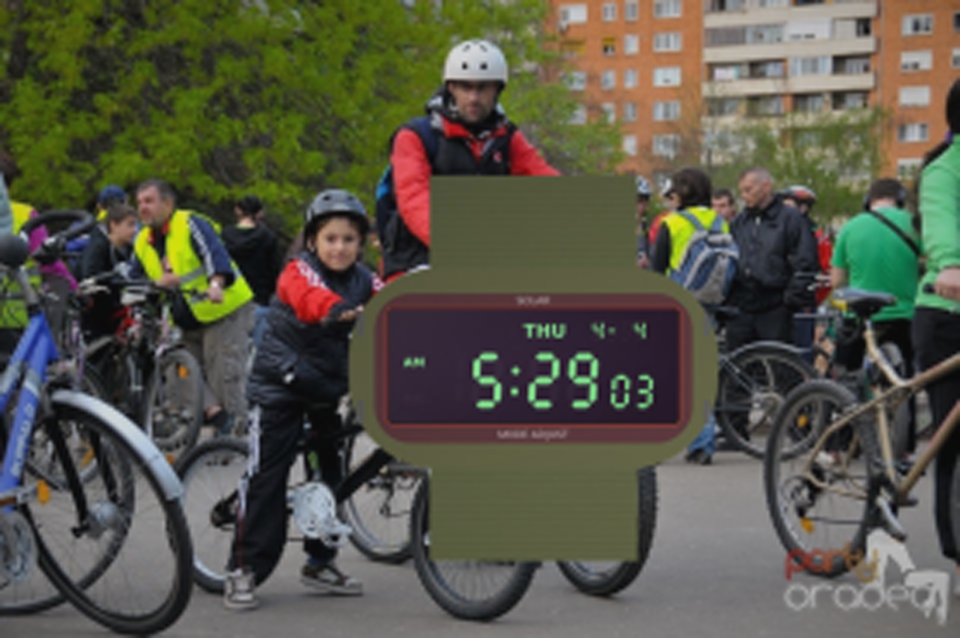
h=5 m=29 s=3
